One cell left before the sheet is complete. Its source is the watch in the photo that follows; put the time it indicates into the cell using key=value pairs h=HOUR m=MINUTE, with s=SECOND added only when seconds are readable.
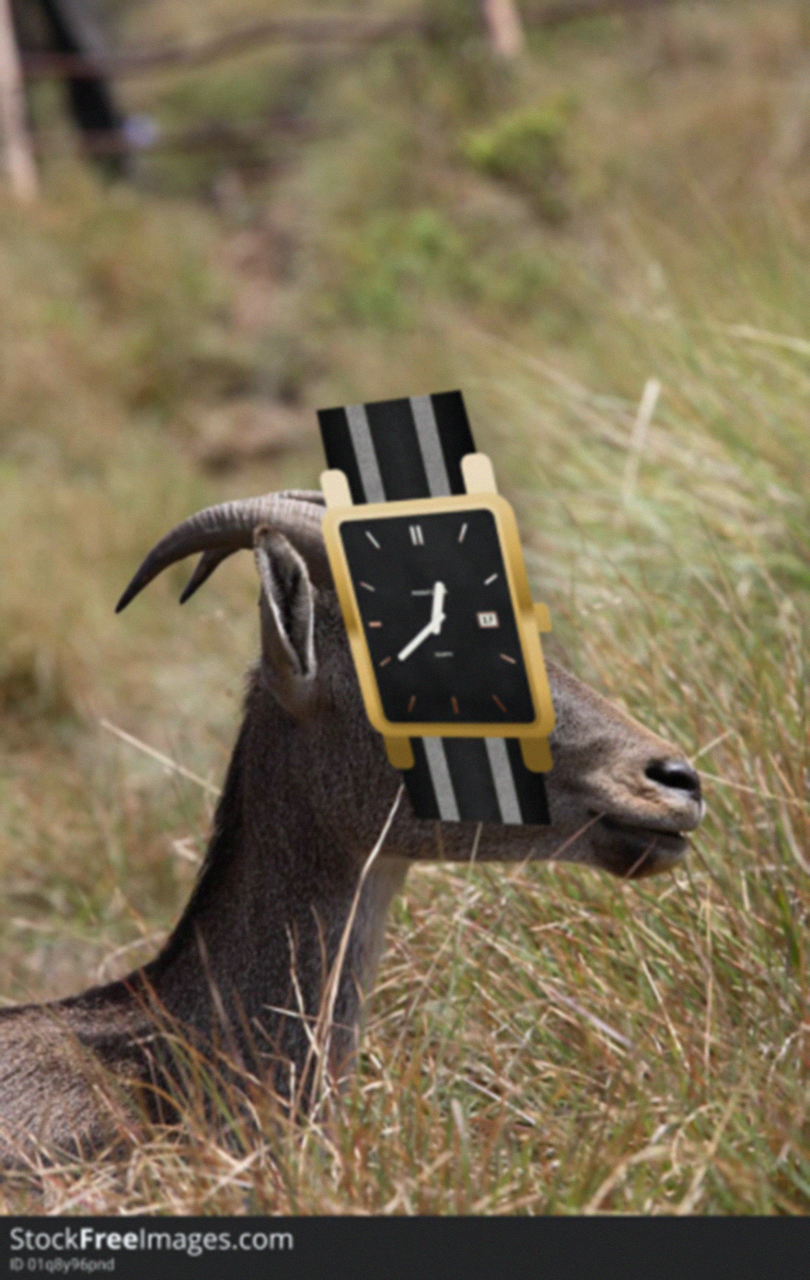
h=12 m=39
